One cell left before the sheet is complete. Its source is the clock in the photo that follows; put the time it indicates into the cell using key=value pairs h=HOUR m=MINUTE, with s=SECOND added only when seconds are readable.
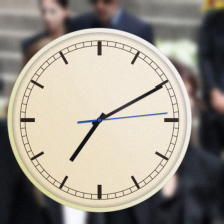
h=7 m=10 s=14
